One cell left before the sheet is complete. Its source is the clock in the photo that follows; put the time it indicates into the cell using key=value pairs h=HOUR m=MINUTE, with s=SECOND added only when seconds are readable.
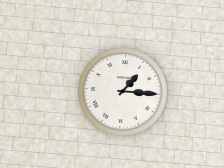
h=1 m=15
